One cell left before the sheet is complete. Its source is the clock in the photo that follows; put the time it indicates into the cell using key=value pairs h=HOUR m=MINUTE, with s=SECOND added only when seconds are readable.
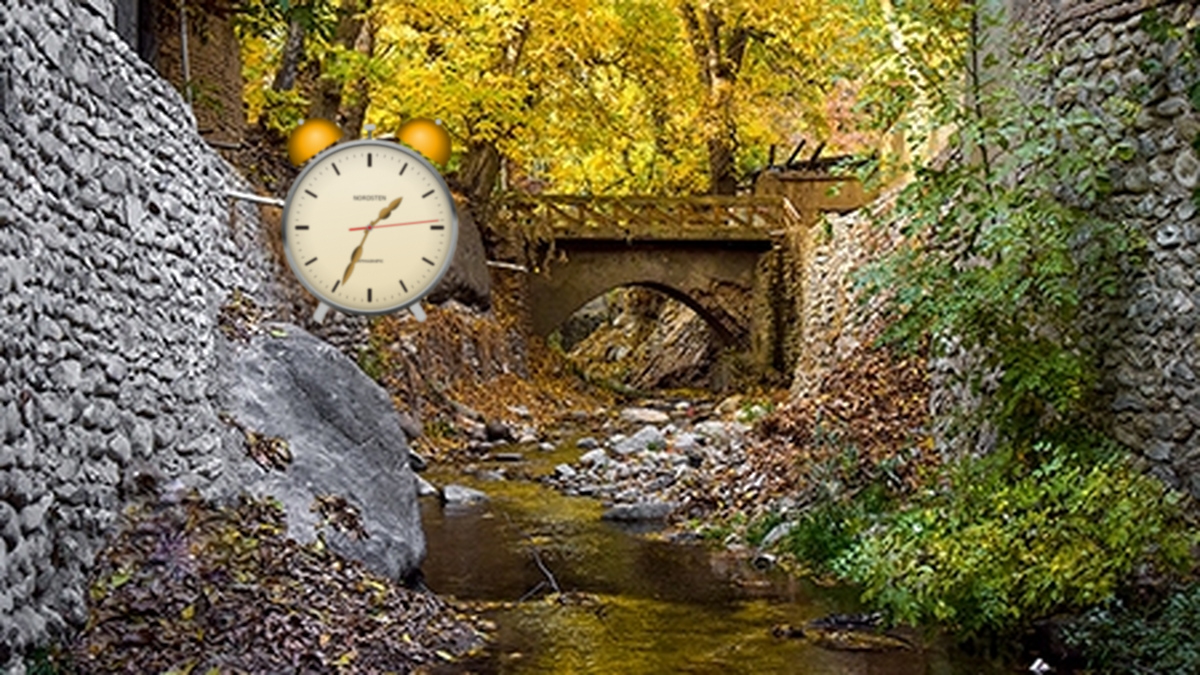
h=1 m=34 s=14
